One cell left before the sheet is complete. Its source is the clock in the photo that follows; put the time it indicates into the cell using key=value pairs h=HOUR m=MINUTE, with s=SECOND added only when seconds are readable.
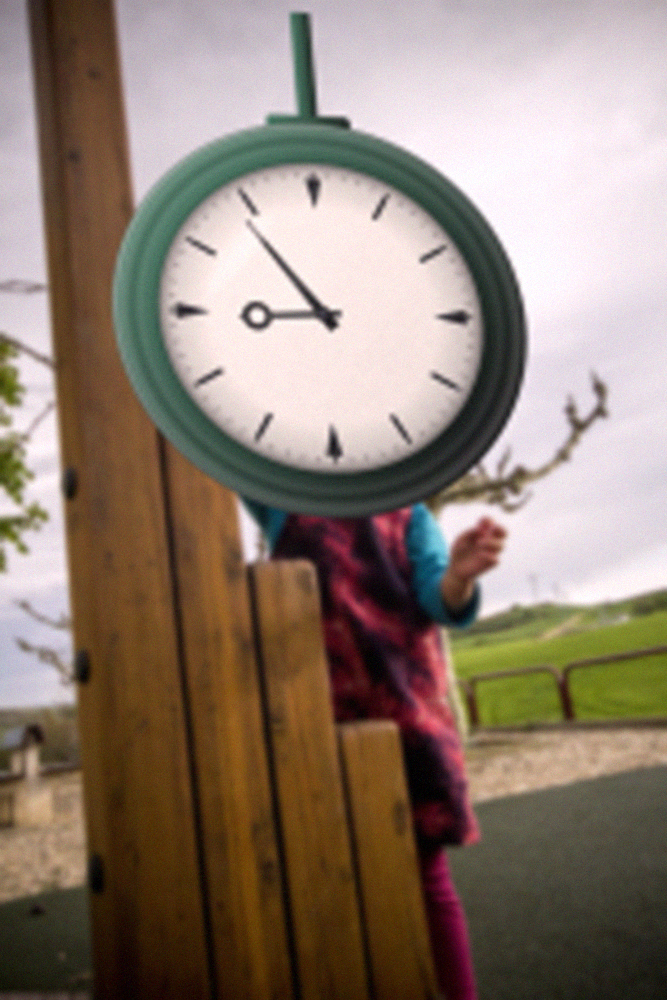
h=8 m=54
